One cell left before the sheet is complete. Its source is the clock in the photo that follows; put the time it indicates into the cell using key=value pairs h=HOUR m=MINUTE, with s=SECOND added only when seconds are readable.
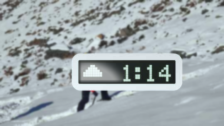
h=1 m=14
